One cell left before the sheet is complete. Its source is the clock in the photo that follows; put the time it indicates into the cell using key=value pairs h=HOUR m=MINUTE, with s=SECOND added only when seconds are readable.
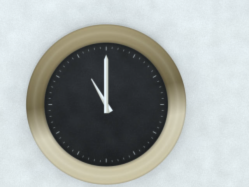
h=11 m=0
